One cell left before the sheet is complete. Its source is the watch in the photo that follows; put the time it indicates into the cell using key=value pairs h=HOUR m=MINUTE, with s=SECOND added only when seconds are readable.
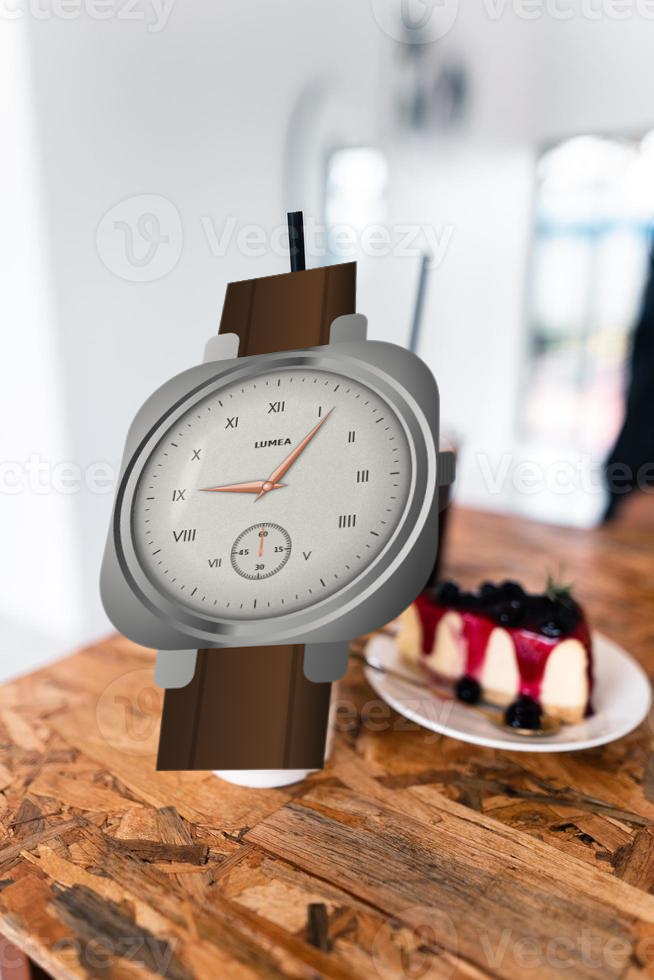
h=9 m=6
